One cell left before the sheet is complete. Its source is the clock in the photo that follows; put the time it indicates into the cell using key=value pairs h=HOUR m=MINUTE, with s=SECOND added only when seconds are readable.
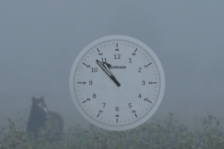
h=10 m=53
